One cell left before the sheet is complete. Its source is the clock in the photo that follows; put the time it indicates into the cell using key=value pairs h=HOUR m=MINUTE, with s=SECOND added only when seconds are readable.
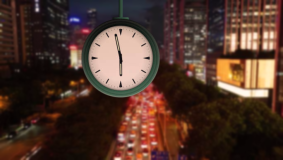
h=5 m=58
